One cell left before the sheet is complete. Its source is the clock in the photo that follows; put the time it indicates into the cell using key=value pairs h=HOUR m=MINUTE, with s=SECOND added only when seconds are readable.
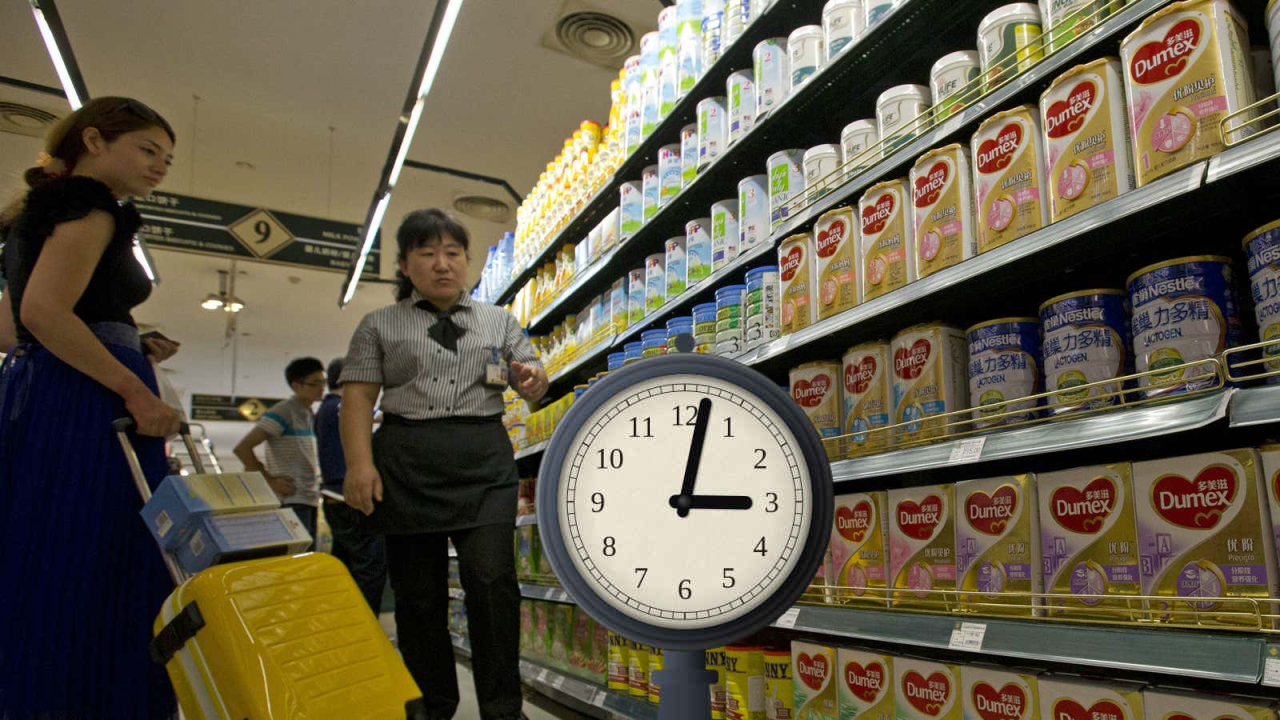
h=3 m=2
